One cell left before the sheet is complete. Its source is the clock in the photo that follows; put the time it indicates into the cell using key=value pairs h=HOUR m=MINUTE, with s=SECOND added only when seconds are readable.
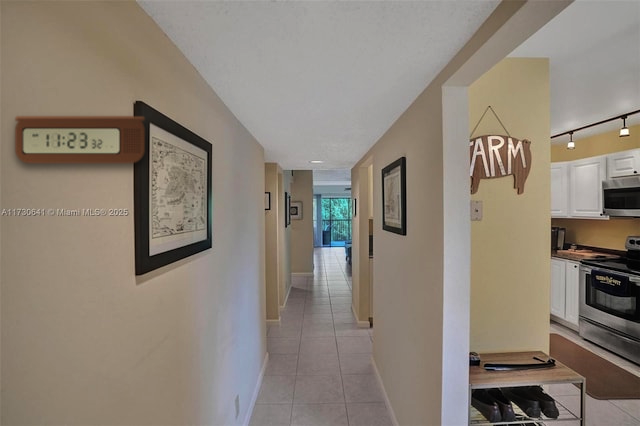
h=11 m=23
